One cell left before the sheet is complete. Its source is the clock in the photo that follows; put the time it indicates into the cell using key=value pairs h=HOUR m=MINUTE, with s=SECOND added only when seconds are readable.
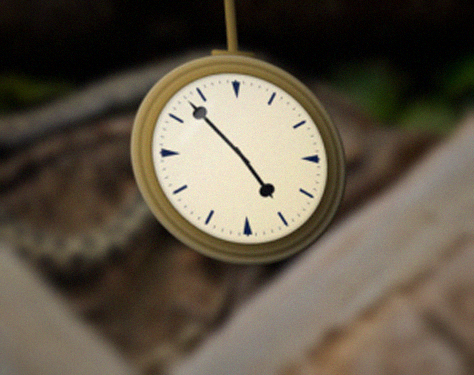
h=4 m=53
